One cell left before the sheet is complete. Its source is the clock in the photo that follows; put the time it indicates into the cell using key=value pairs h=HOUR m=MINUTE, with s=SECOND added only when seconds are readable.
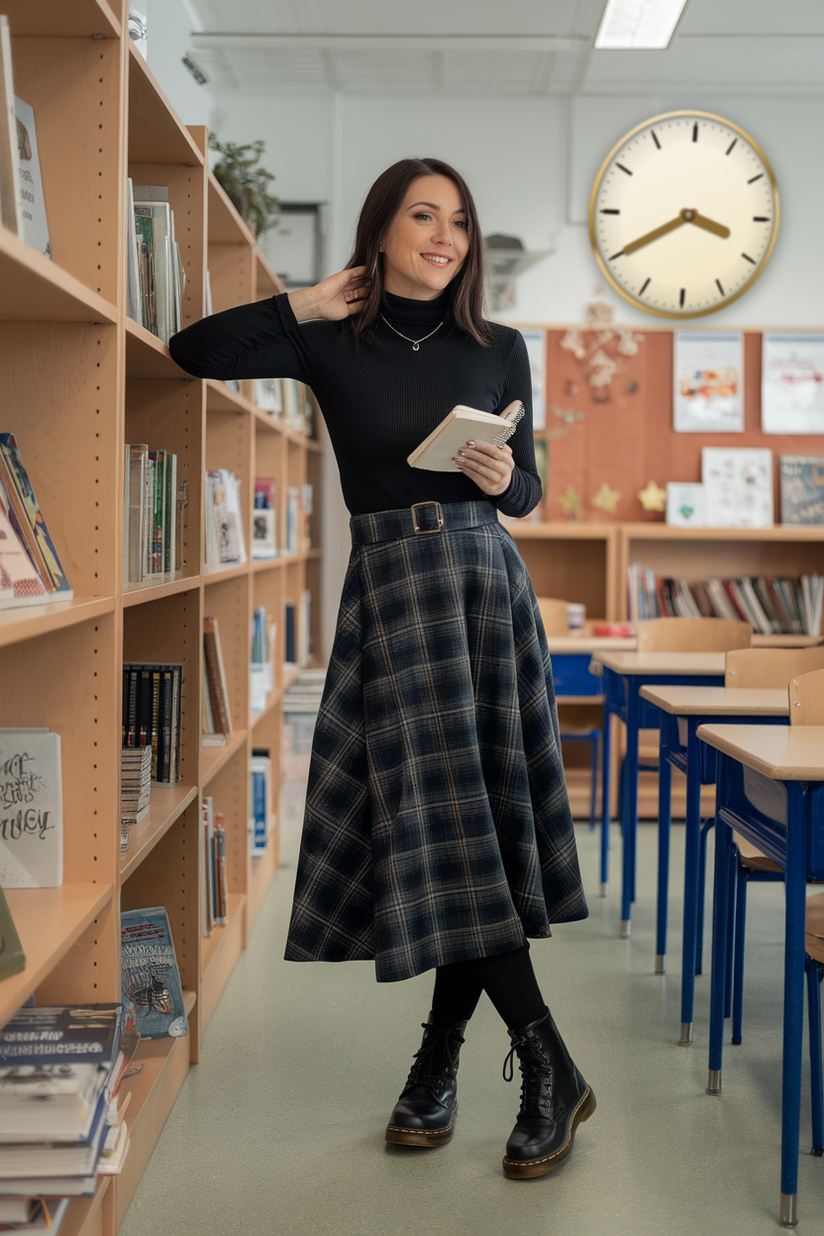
h=3 m=40
